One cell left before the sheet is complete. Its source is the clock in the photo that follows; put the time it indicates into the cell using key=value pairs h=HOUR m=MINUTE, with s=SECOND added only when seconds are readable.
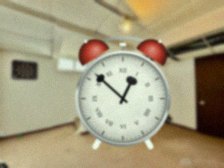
h=12 m=52
